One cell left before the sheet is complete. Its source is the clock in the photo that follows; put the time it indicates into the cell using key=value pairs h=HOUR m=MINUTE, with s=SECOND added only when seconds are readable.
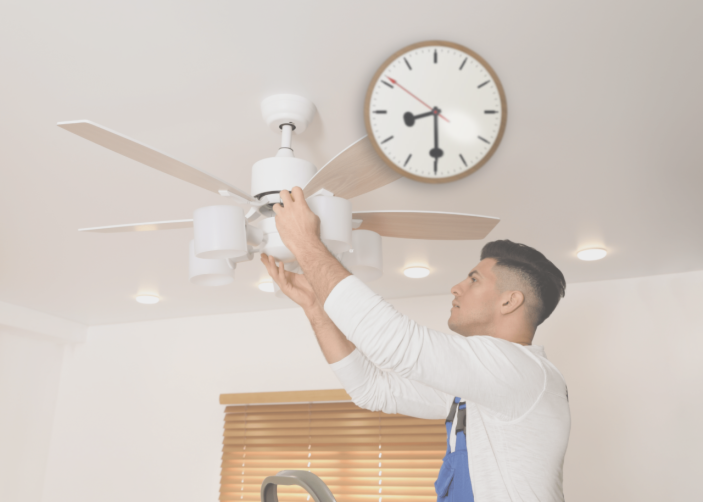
h=8 m=29 s=51
